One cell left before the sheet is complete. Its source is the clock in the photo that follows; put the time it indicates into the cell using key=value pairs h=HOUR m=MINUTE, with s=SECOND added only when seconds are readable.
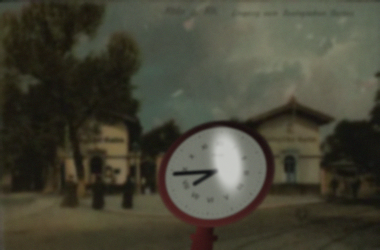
h=7 m=44
